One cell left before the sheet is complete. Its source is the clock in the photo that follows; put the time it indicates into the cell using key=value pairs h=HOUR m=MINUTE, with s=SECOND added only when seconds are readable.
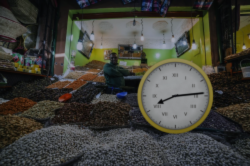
h=8 m=14
